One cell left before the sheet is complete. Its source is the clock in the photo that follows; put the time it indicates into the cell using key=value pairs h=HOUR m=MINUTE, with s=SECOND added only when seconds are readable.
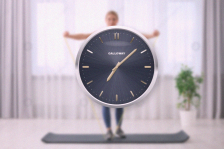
h=7 m=8
